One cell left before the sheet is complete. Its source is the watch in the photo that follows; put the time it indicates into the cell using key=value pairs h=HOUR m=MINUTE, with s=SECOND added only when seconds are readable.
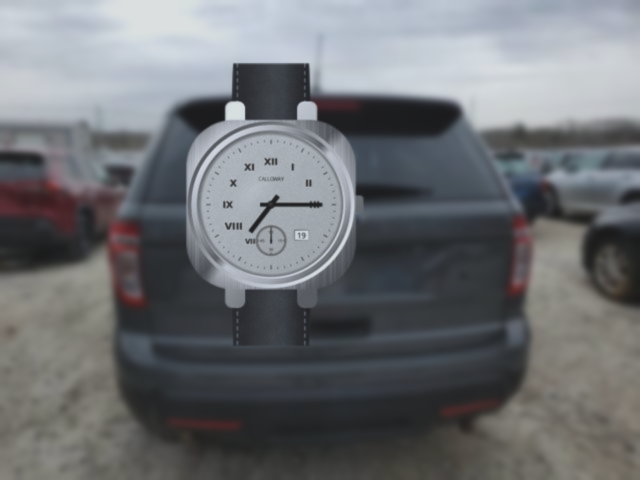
h=7 m=15
